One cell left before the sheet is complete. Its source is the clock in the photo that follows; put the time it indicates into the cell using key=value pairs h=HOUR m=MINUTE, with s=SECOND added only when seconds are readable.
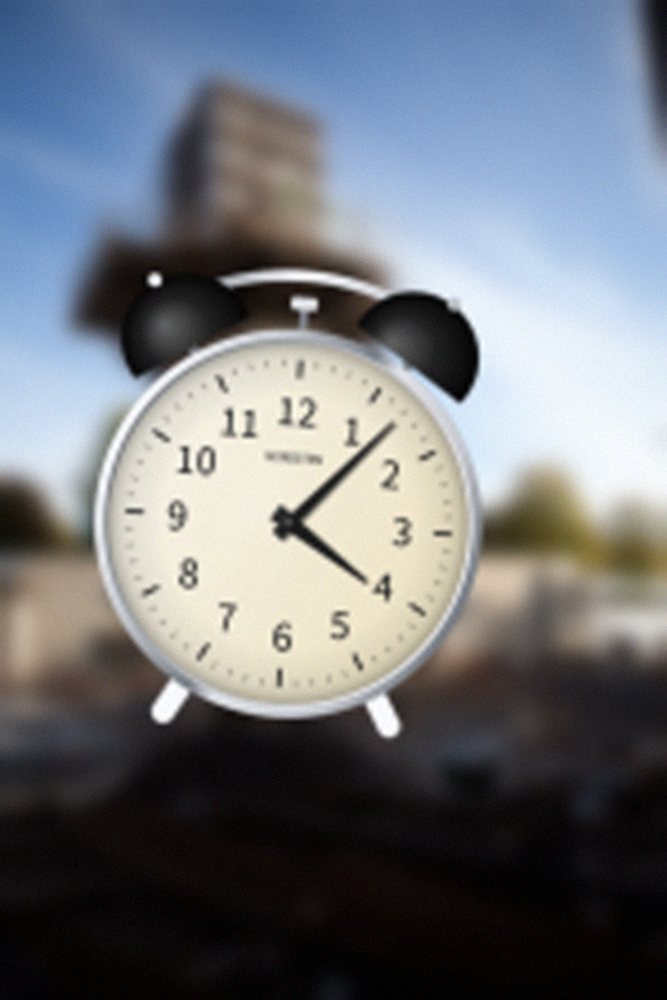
h=4 m=7
